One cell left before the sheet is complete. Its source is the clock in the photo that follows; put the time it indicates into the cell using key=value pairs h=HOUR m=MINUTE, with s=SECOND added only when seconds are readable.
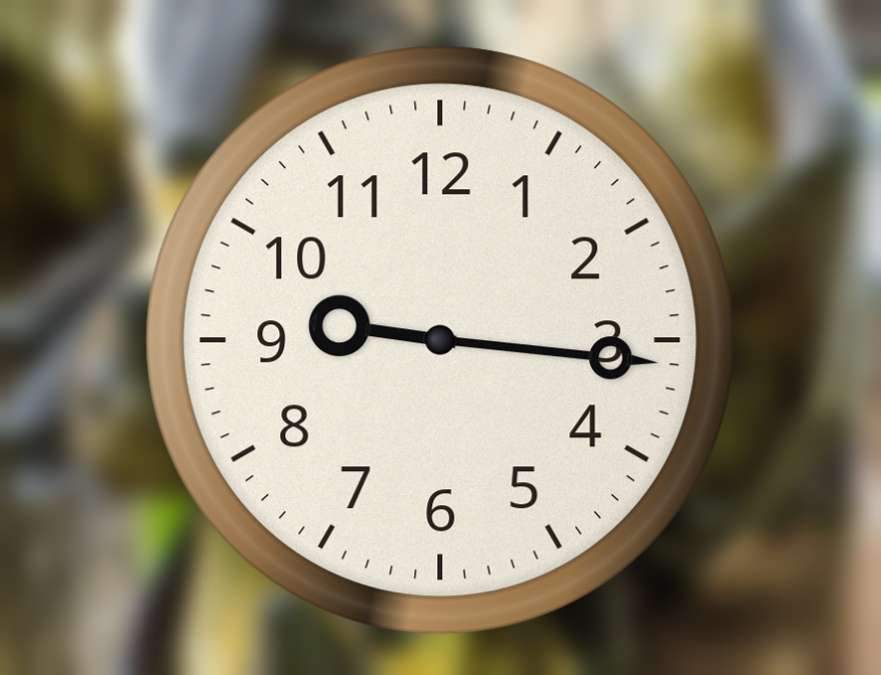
h=9 m=16
